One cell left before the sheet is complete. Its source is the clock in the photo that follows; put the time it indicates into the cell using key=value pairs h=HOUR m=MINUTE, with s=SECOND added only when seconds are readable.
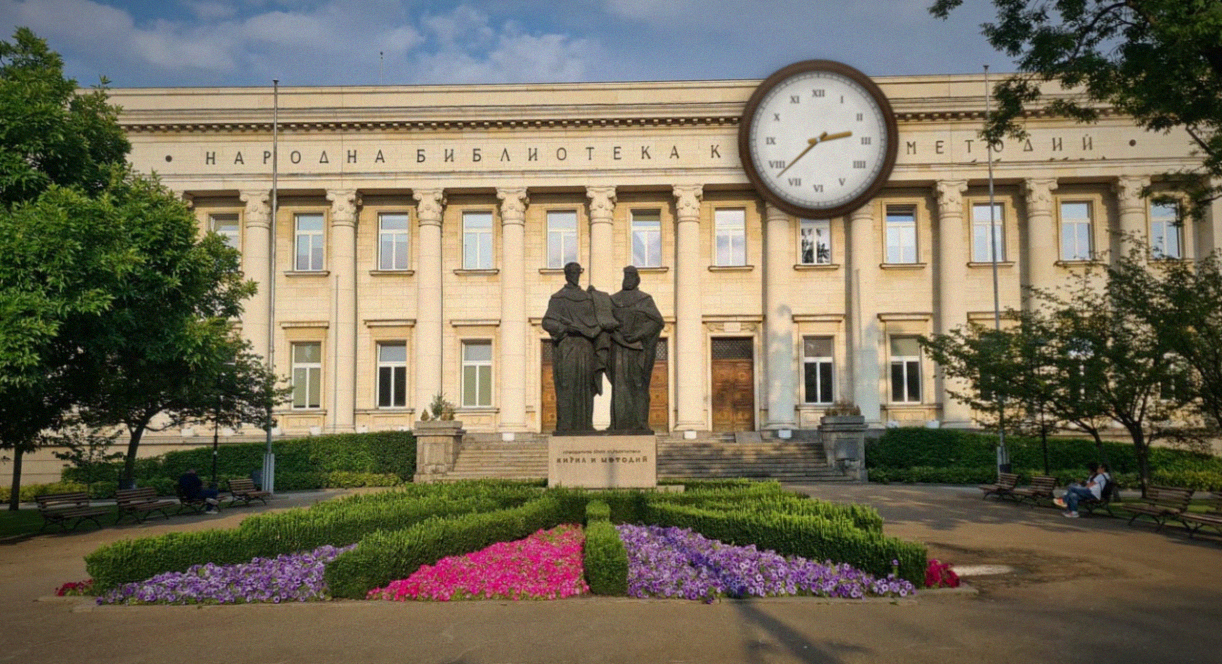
h=2 m=38
